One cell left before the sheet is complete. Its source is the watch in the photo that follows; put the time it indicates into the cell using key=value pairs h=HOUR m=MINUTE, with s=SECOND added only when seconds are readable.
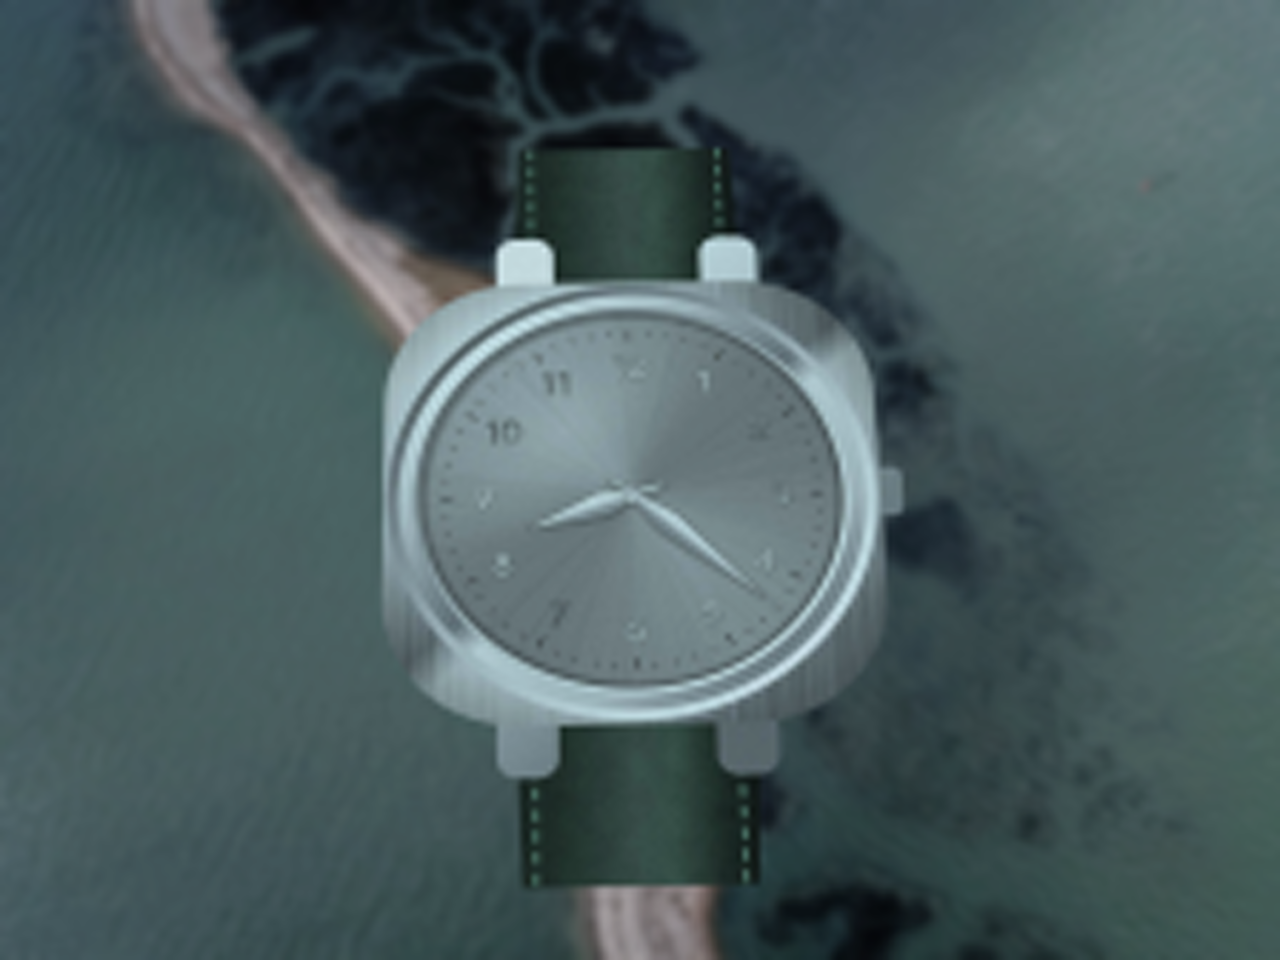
h=8 m=22
